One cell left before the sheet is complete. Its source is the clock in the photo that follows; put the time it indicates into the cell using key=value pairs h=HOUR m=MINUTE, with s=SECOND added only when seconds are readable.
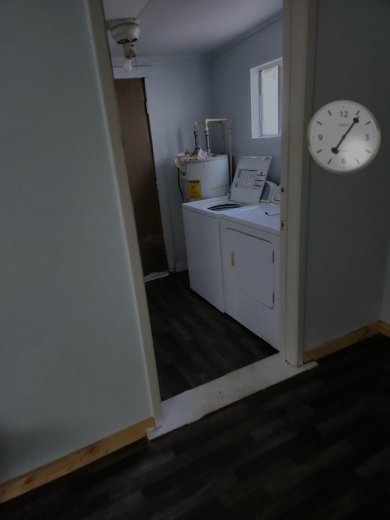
h=7 m=6
